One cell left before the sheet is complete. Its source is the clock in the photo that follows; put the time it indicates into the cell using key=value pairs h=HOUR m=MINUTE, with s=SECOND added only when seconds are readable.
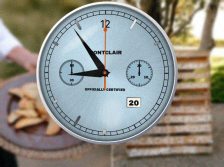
h=8 m=54
